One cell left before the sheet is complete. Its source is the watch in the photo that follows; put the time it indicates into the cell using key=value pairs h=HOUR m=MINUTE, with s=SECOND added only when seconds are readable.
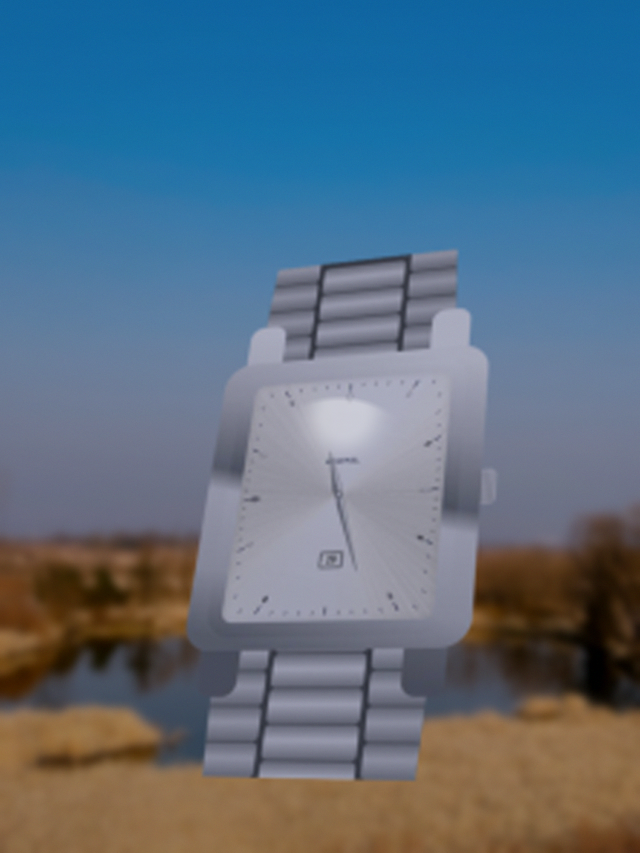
h=11 m=27
